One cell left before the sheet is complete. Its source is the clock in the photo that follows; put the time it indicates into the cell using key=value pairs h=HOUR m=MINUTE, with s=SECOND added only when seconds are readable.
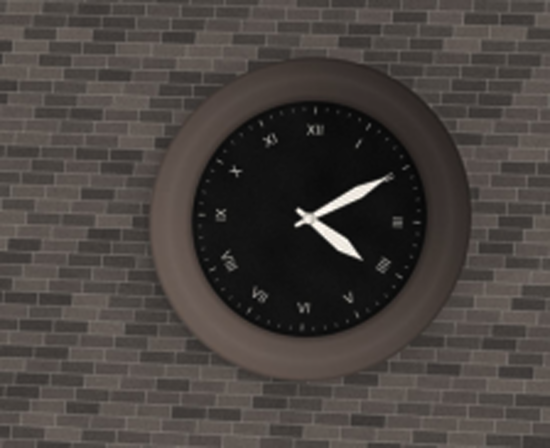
h=4 m=10
